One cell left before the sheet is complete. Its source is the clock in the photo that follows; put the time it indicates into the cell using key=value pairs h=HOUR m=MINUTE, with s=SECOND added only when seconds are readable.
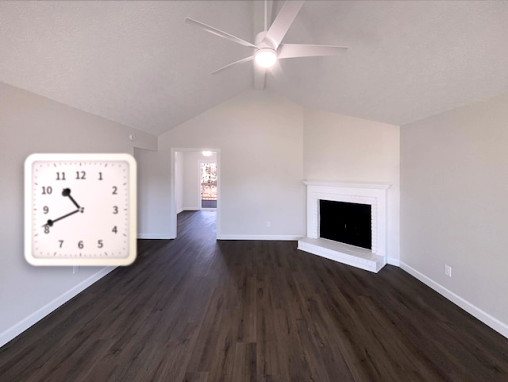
h=10 m=41
